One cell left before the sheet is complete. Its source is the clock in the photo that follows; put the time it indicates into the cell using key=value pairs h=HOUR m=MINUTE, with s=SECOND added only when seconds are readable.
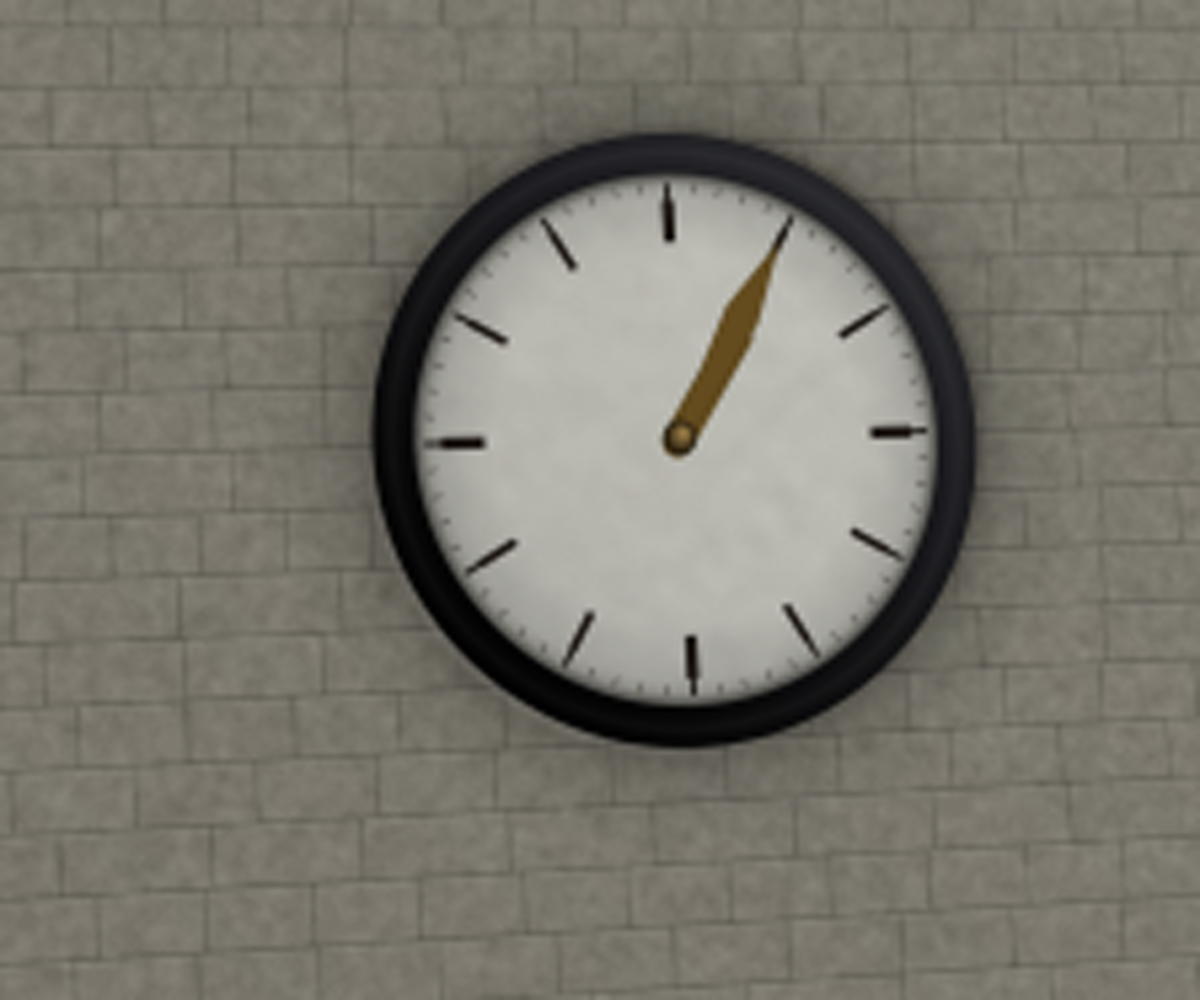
h=1 m=5
